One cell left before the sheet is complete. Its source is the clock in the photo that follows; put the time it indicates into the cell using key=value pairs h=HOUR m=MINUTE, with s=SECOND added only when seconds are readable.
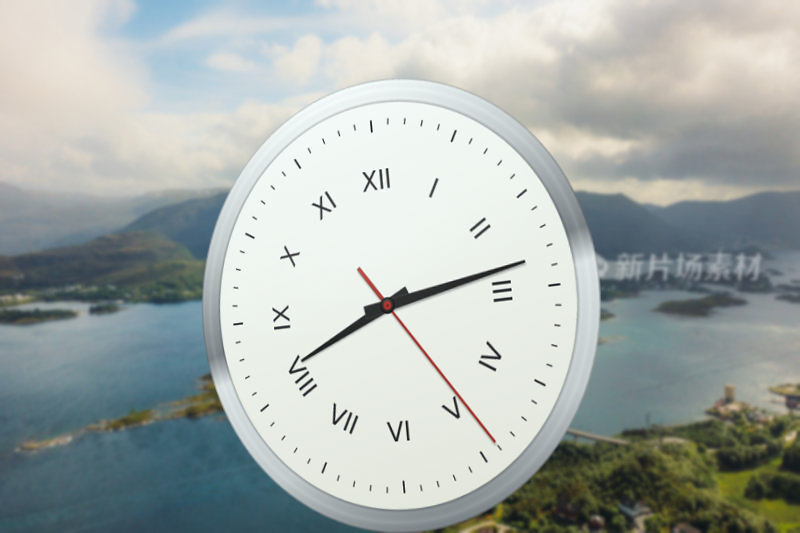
h=8 m=13 s=24
